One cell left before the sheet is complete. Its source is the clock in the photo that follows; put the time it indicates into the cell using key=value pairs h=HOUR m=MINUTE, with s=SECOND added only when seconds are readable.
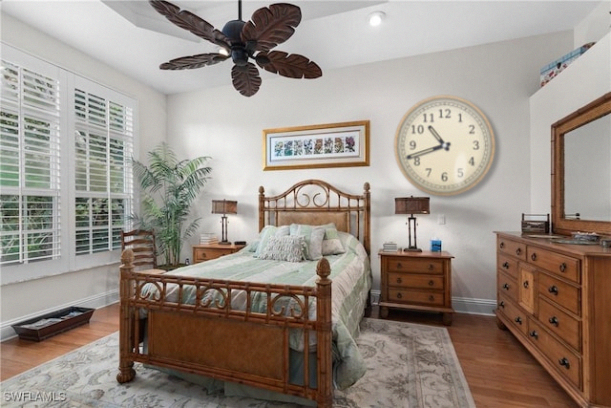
h=10 m=42
